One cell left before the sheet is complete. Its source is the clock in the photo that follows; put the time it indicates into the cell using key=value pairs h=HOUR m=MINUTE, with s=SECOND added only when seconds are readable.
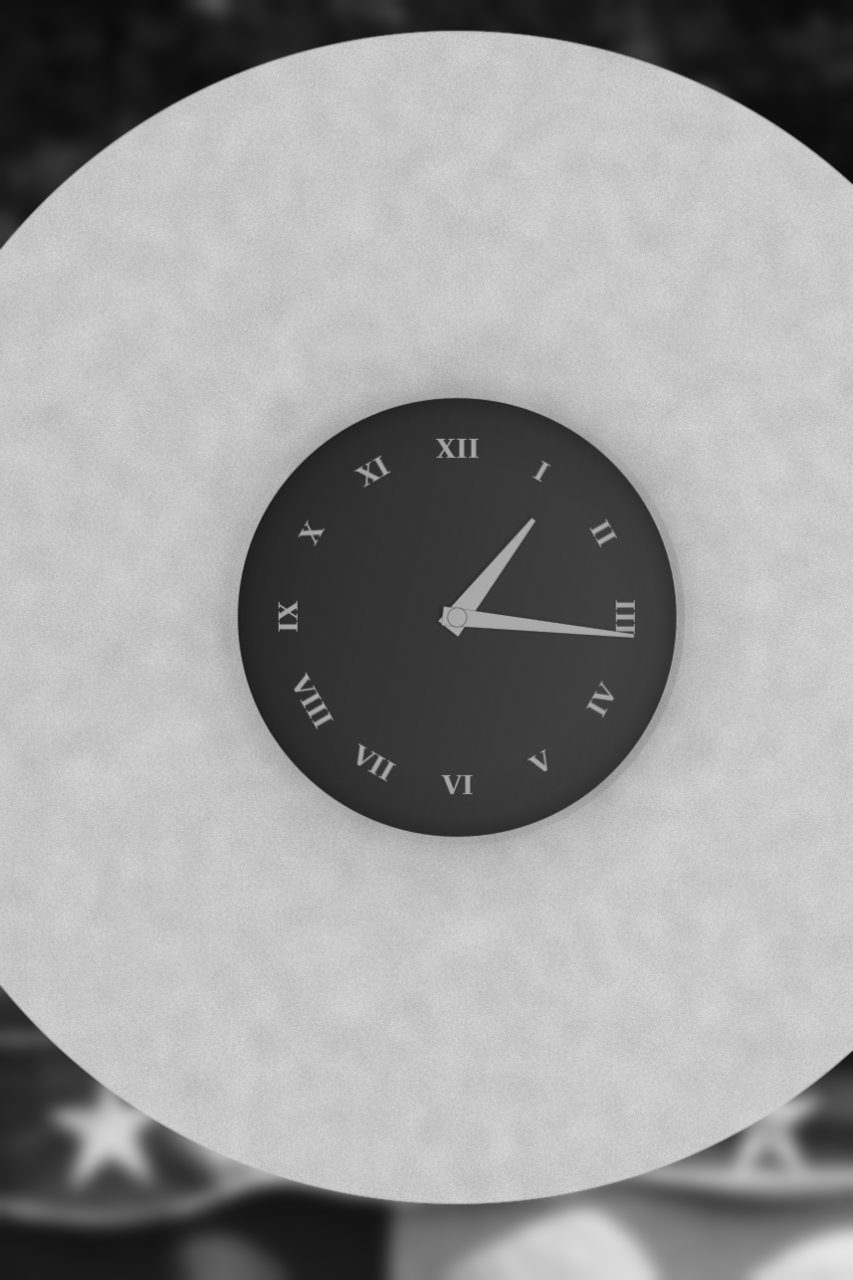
h=1 m=16
